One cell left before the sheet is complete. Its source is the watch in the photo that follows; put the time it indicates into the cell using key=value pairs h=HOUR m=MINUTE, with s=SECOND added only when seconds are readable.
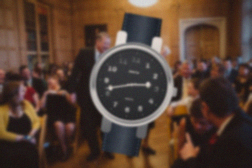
h=2 m=42
